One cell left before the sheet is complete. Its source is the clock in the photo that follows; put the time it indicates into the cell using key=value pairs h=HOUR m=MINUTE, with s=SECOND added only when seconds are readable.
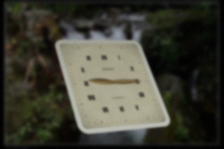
h=9 m=15
